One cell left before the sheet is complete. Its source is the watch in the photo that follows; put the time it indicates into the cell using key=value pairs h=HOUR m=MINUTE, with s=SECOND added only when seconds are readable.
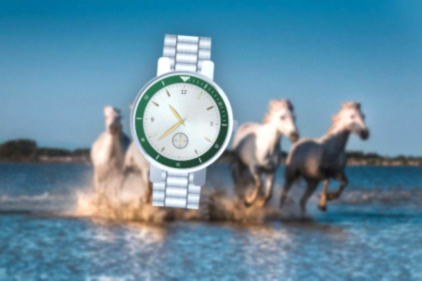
h=10 m=38
